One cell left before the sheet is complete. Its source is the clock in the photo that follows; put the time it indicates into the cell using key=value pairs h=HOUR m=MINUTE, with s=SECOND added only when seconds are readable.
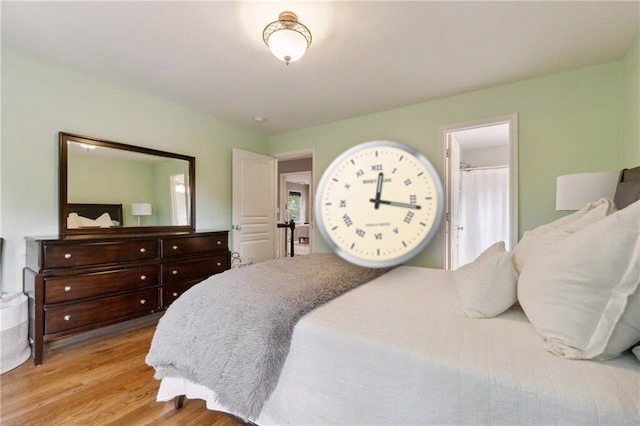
h=12 m=17
